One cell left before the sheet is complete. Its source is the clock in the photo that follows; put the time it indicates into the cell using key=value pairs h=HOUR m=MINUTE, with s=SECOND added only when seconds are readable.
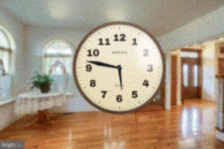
h=5 m=47
